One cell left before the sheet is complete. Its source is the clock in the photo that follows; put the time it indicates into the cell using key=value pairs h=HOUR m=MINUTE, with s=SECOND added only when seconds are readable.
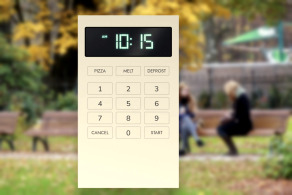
h=10 m=15
